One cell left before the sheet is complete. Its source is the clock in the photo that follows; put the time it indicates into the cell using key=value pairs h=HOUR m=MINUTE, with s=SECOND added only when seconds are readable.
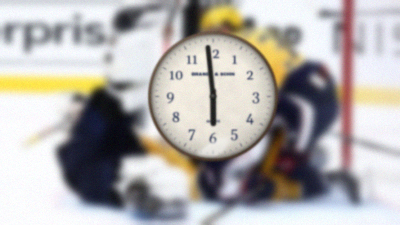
h=5 m=59
